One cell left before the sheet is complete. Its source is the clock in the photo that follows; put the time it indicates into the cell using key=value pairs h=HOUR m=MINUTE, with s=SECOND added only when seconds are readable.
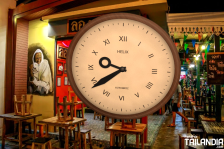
h=9 m=39
